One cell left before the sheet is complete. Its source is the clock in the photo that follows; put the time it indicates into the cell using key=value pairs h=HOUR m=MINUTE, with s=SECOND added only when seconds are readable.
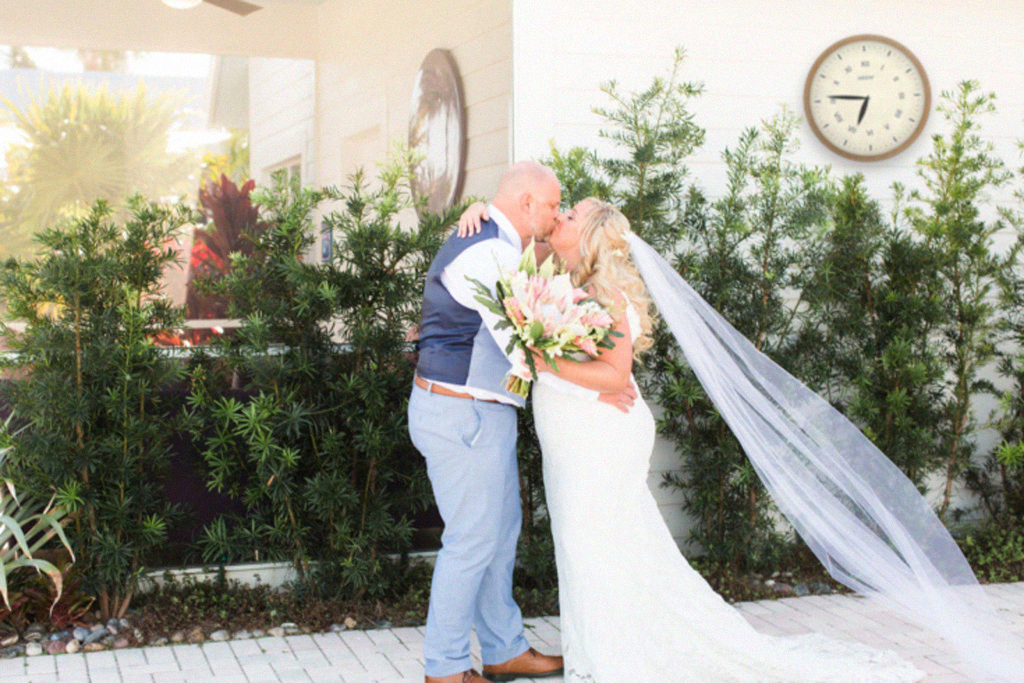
h=6 m=46
